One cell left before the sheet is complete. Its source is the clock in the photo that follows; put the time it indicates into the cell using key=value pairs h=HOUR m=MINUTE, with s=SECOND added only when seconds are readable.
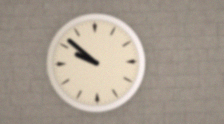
h=9 m=52
